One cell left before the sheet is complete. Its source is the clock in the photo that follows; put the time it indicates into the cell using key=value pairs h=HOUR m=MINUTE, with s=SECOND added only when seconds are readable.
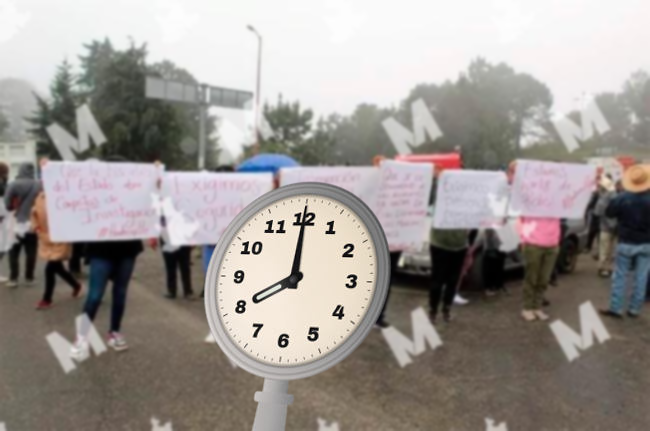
h=8 m=0
